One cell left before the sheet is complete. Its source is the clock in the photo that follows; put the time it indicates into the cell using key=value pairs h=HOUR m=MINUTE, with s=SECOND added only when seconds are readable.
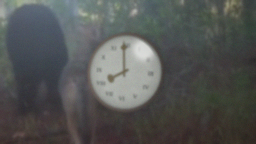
h=7 m=59
